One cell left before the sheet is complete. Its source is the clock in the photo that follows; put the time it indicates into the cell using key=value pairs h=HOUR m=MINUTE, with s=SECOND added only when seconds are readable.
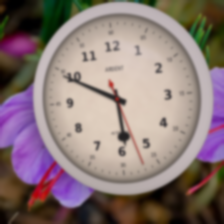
h=5 m=49 s=27
